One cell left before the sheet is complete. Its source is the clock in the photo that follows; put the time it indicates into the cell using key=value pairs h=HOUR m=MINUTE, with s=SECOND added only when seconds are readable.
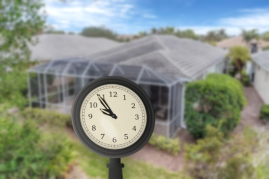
h=9 m=54
